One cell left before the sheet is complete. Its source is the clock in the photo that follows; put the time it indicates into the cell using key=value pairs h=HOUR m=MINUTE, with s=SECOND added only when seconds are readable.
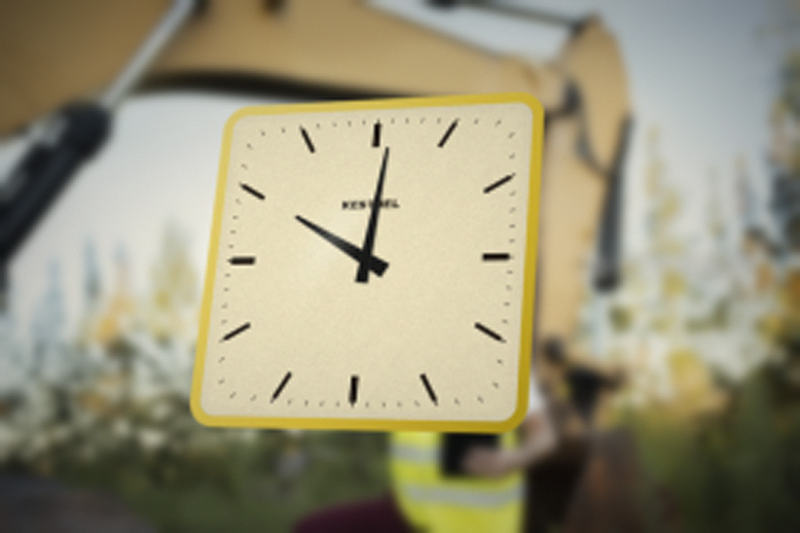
h=10 m=1
